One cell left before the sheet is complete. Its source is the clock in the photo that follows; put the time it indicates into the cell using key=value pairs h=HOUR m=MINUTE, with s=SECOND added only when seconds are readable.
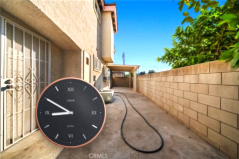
h=8 m=50
